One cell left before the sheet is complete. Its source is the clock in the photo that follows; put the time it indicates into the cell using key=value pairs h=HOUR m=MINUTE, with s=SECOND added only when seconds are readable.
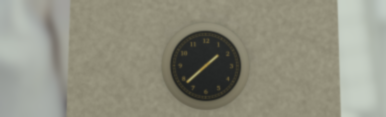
h=1 m=38
